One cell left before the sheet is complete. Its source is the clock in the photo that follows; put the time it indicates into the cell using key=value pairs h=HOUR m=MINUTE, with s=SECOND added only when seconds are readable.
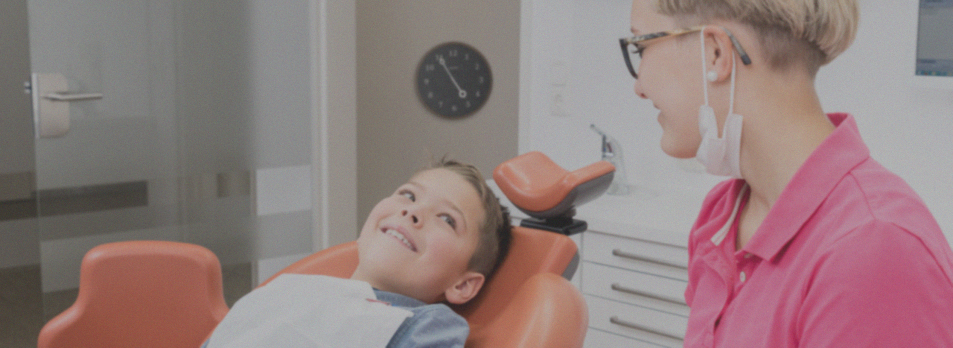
h=4 m=55
